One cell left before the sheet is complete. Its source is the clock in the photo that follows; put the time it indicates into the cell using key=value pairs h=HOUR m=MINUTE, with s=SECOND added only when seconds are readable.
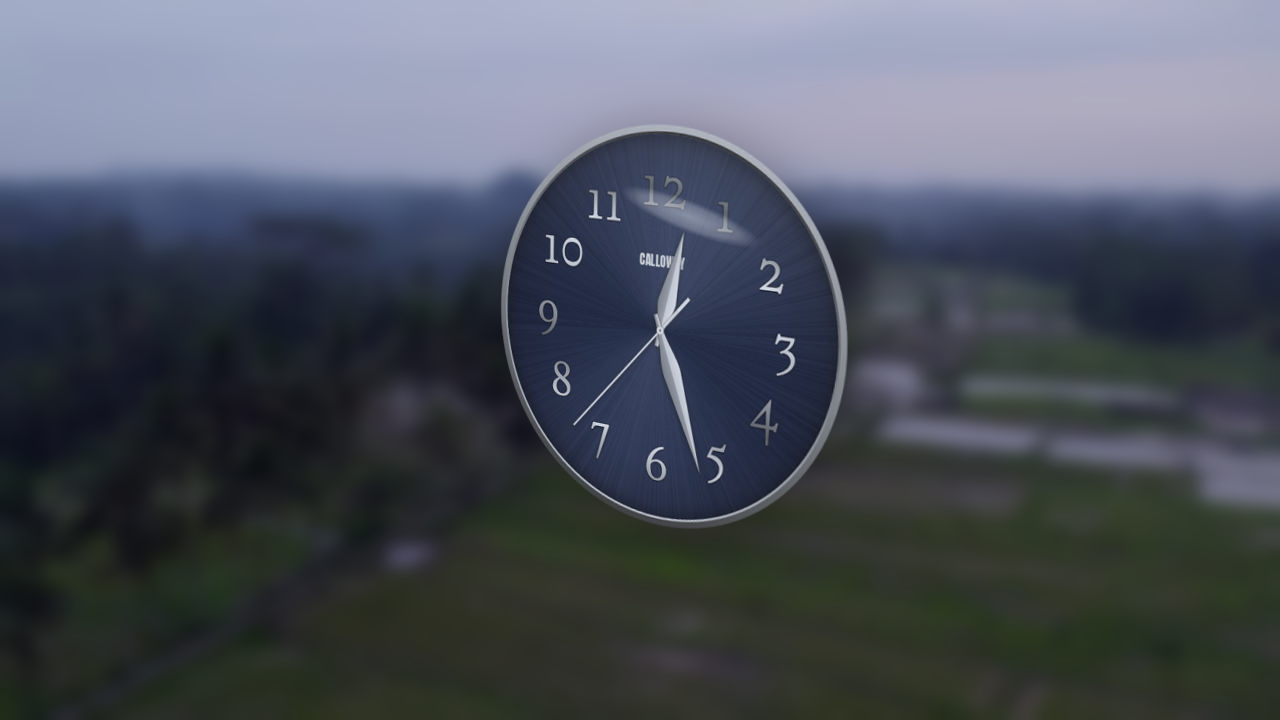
h=12 m=26 s=37
